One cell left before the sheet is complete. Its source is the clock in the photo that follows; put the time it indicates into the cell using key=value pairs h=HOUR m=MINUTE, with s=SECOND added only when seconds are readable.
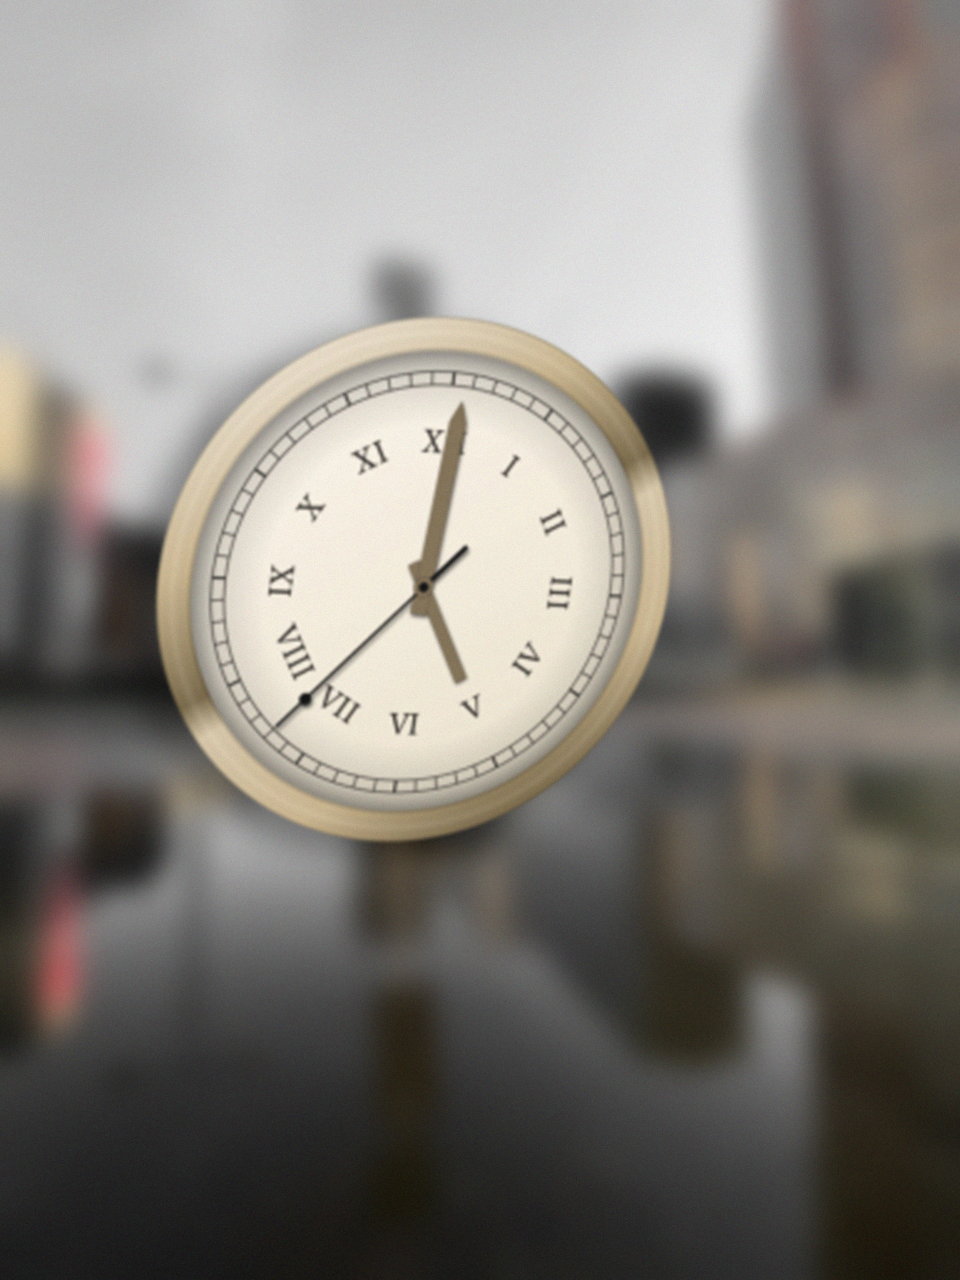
h=5 m=0 s=37
